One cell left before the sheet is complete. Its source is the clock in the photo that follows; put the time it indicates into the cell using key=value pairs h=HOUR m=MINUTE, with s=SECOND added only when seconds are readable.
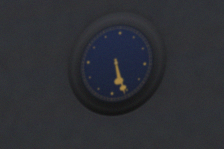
h=5 m=26
